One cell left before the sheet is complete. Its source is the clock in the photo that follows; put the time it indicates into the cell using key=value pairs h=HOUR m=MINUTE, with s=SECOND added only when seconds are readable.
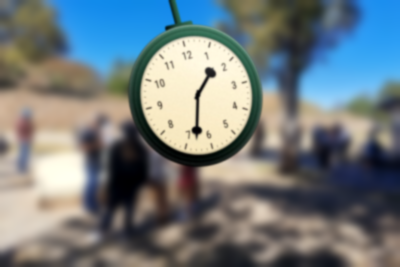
h=1 m=33
